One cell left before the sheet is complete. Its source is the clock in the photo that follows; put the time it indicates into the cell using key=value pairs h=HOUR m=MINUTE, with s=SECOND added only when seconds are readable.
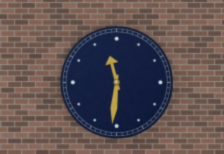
h=11 m=31
